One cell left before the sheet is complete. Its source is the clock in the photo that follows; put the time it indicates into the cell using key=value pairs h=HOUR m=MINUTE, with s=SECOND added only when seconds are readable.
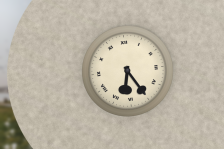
h=6 m=25
